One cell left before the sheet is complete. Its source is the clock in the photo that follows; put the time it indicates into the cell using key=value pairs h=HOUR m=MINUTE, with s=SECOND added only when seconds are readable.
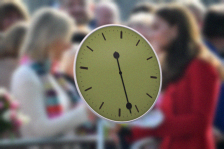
h=11 m=27
